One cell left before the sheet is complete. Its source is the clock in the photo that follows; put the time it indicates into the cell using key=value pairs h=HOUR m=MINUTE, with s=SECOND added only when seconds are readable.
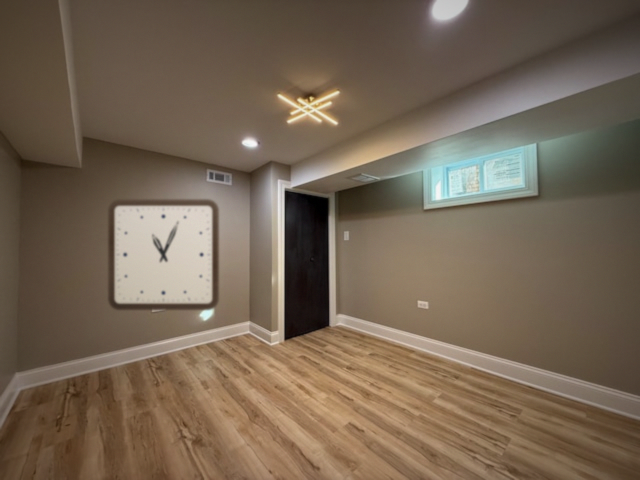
h=11 m=4
